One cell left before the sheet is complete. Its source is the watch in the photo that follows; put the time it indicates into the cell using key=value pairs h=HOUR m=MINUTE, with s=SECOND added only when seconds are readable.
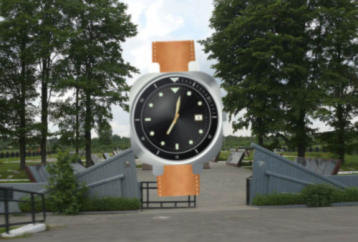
h=7 m=2
